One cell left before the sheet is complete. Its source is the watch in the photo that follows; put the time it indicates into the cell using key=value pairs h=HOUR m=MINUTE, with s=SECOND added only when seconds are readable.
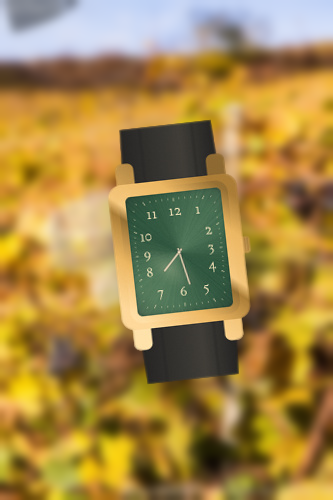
h=7 m=28
